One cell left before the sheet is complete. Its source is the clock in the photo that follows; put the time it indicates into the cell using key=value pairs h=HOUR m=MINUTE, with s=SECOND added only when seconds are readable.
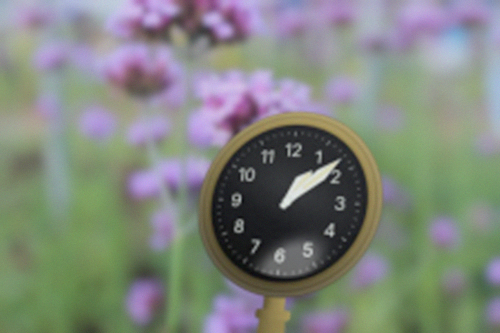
h=1 m=8
